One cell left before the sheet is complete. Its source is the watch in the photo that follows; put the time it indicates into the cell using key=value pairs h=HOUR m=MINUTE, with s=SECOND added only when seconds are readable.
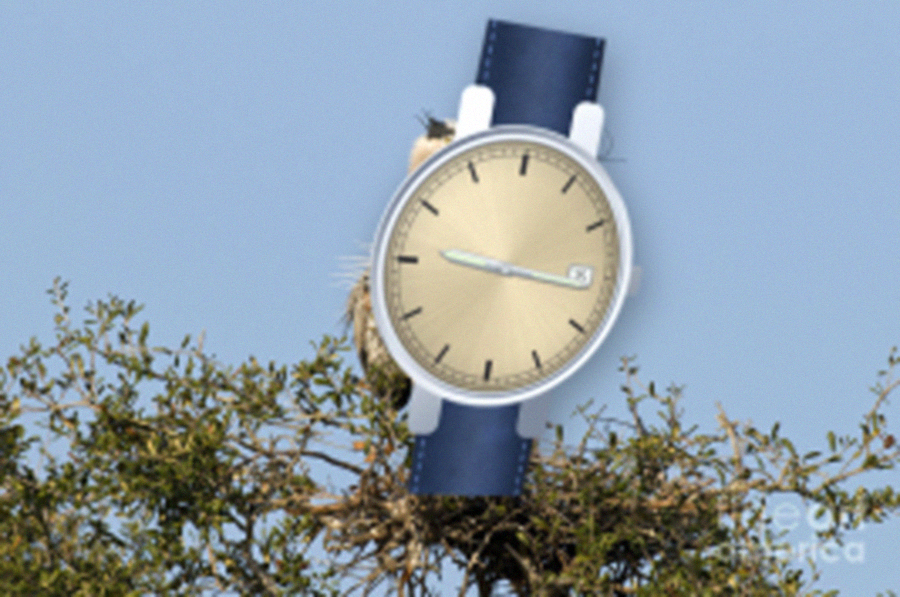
h=9 m=16
